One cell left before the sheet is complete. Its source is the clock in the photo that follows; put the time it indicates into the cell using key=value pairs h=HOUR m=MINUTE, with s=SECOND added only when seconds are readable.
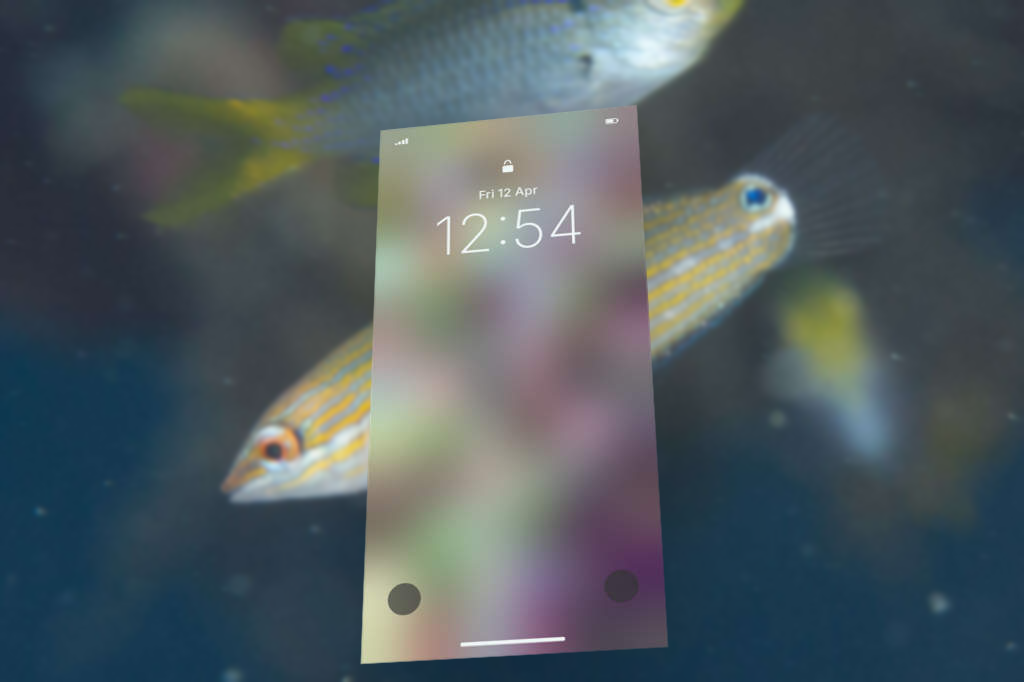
h=12 m=54
